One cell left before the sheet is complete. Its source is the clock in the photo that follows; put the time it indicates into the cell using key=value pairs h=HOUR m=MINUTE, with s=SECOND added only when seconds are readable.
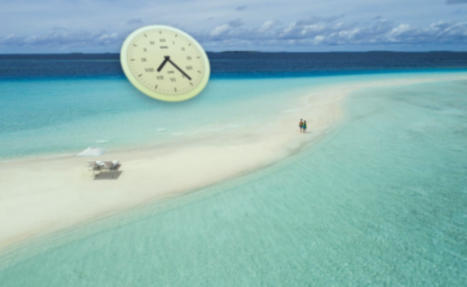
h=7 m=24
